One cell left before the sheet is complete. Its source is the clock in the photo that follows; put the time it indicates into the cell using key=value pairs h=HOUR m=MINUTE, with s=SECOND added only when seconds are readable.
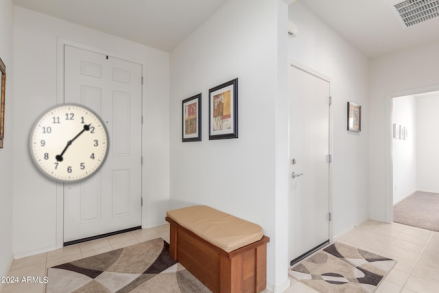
h=7 m=8
